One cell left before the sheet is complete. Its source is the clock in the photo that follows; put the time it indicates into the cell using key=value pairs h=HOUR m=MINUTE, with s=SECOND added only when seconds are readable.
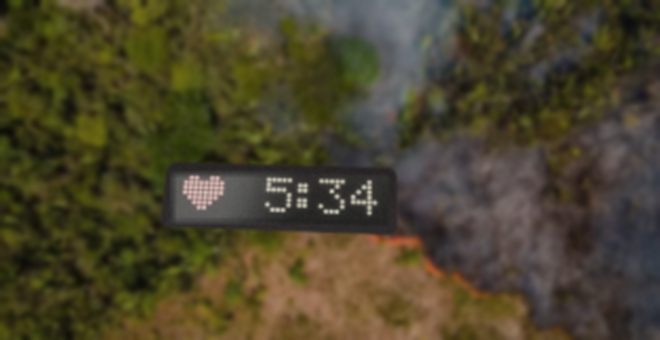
h=5 m=34
